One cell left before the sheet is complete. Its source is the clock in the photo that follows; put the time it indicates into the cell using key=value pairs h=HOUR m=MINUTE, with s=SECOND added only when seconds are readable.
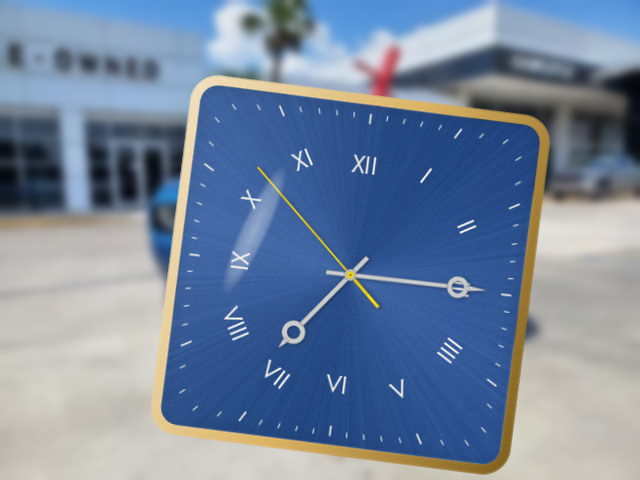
h=7 m=14 s=52
